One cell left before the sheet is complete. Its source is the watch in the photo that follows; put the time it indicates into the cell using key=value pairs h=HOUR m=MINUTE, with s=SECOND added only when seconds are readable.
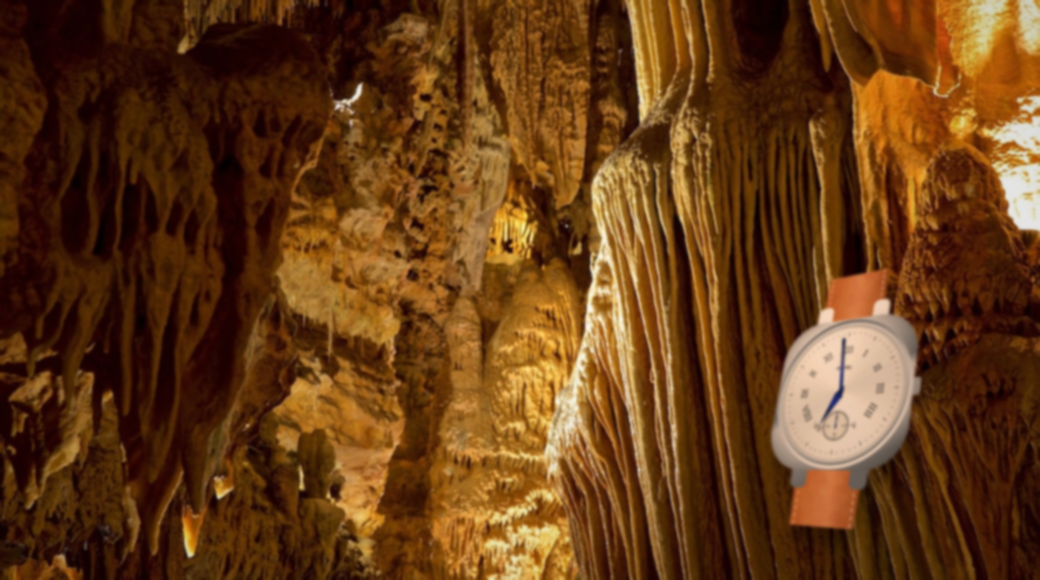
h=6 m=59
